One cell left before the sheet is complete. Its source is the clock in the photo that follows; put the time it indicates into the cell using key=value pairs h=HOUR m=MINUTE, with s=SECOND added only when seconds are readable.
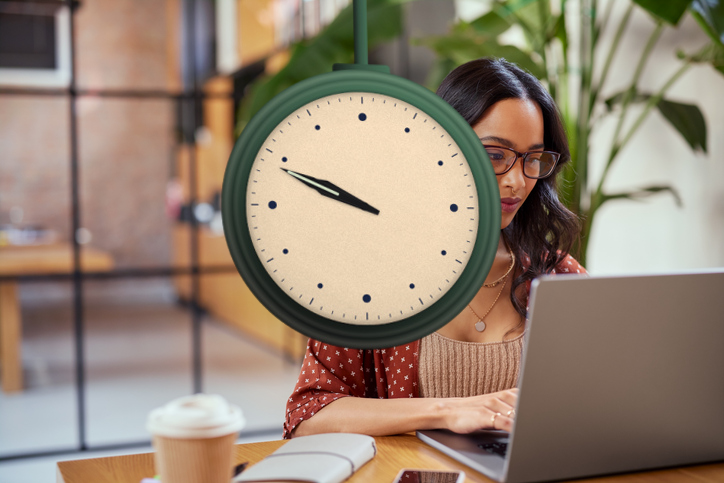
h=9 m=49
